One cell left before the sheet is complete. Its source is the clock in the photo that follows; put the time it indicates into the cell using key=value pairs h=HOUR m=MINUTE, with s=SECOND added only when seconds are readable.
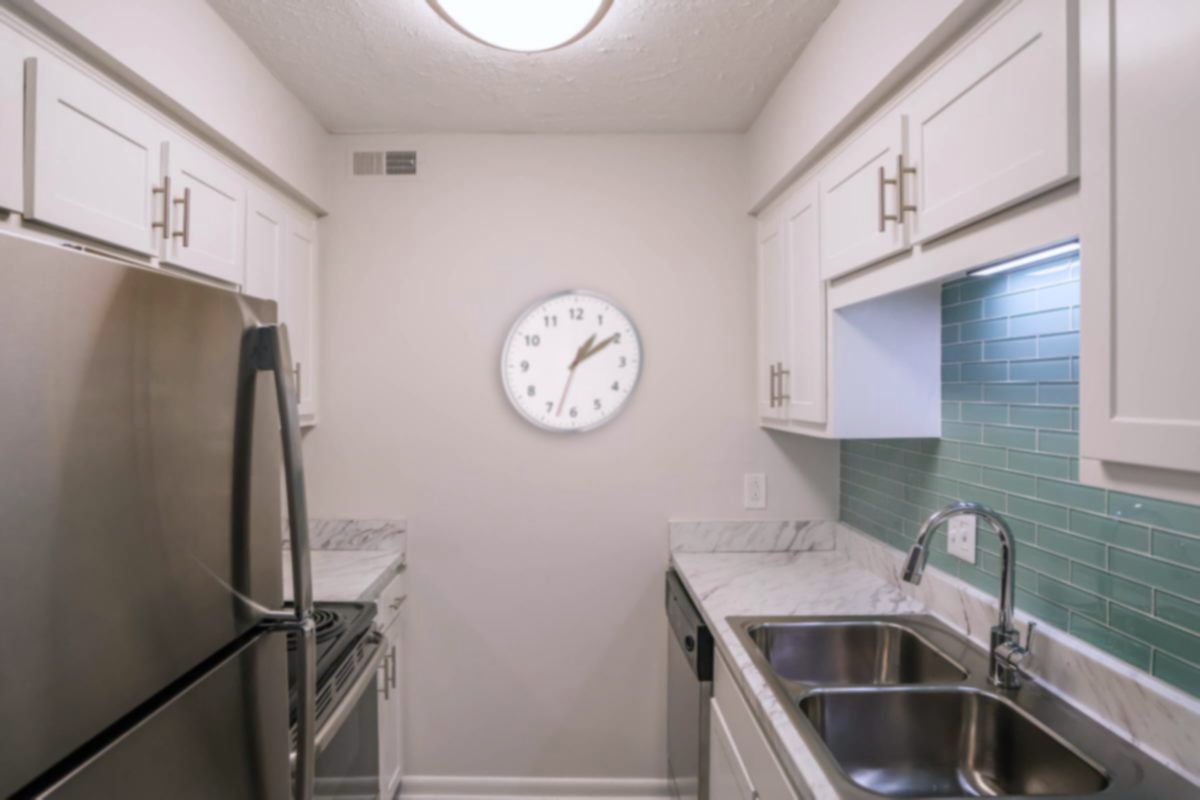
h=1 m=9 s=33
